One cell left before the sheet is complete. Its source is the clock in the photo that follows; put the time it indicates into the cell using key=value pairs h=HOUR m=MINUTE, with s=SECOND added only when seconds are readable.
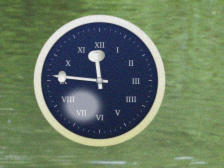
h=11 m=46
